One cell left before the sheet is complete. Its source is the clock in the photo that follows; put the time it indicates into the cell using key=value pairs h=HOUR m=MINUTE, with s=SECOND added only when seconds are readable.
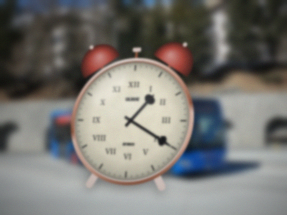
h=1 m=20
